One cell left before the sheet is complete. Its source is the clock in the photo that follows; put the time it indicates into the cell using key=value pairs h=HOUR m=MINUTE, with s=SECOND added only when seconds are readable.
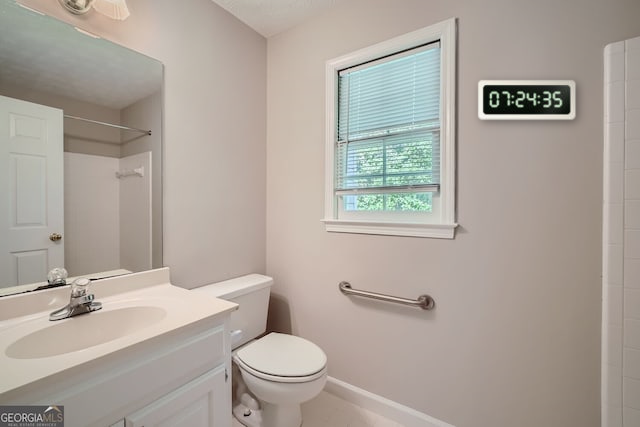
h=7 m=24 s=35
